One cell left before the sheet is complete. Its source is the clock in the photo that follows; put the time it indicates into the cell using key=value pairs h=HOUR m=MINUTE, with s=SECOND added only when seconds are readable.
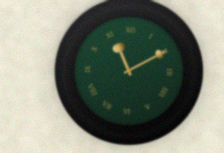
h=11 m=10
